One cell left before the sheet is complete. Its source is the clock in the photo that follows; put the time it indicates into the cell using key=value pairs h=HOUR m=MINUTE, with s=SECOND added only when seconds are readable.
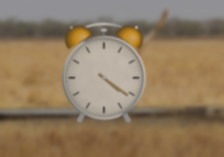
h=4 m=21
